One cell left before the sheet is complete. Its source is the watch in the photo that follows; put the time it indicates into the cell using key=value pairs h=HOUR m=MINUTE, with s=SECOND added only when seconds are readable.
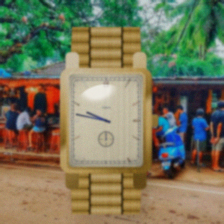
h=9 m=47
